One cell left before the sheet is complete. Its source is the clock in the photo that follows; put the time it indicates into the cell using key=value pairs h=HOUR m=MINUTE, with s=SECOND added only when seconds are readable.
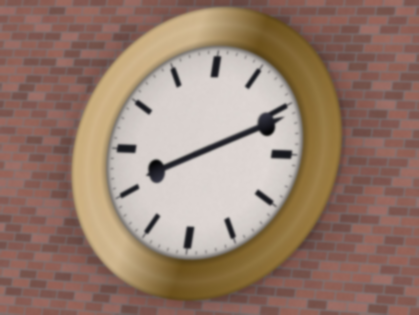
h=8 m=11
